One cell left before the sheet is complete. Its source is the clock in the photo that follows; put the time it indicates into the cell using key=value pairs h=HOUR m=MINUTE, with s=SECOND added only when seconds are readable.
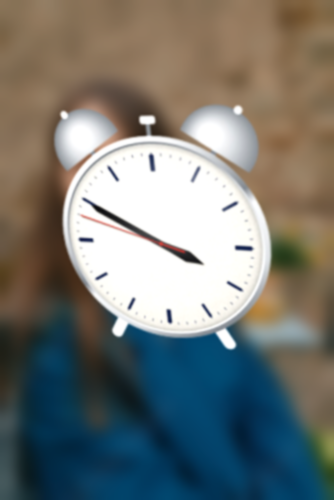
h=3 m=49 s=48
